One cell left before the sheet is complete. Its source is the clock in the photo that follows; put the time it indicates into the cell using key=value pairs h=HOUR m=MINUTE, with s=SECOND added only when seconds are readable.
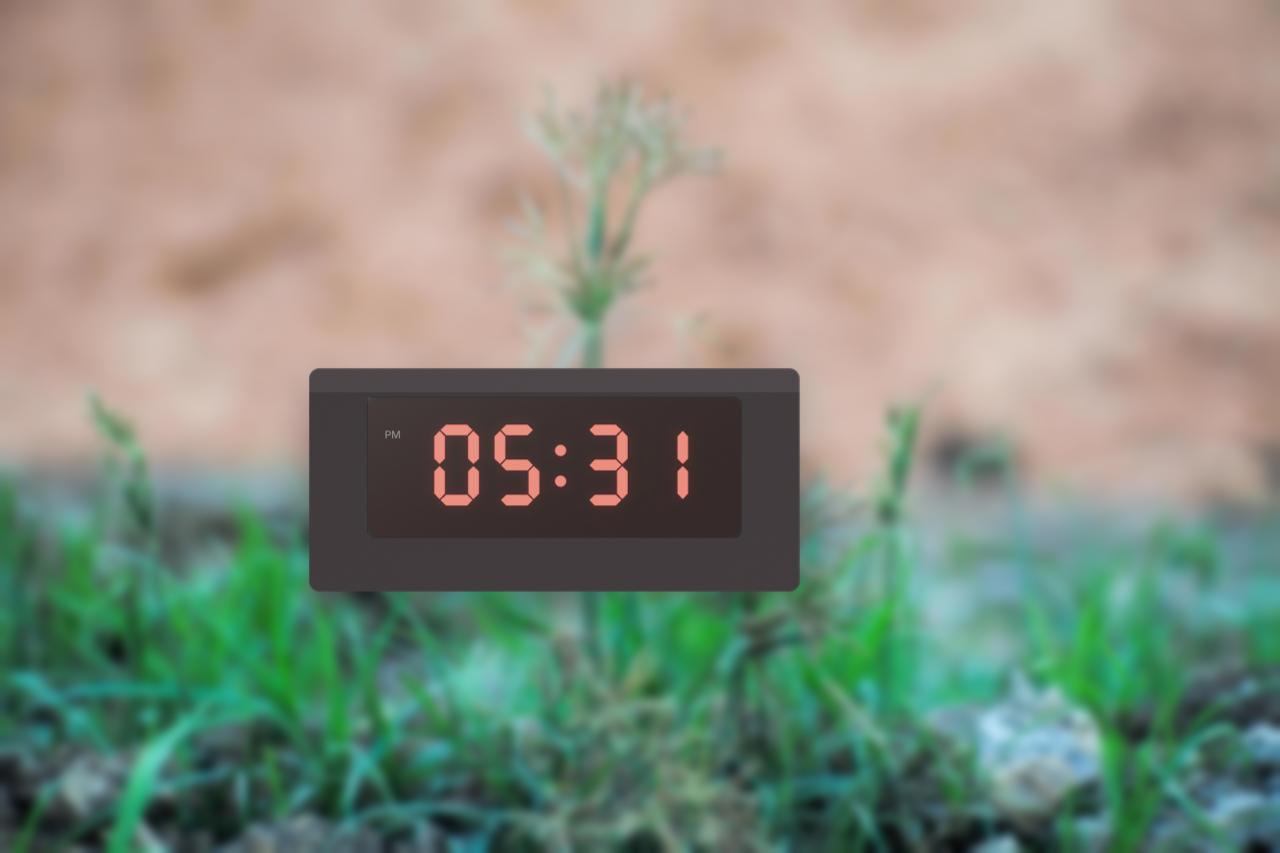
h=5 m=31
